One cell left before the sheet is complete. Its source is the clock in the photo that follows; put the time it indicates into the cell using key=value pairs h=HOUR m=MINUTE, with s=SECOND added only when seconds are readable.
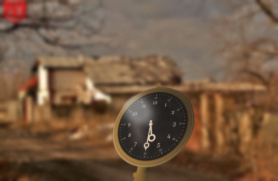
h=5 m=30
